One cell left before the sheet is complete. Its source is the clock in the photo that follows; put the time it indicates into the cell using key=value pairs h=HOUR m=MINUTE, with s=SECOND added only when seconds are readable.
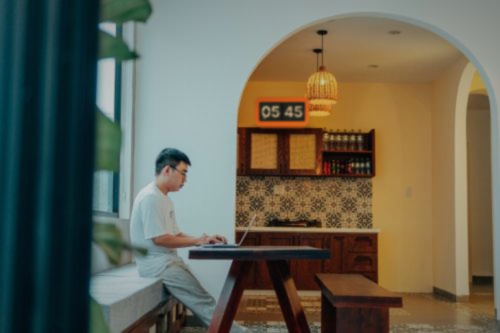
h=5 m=45
